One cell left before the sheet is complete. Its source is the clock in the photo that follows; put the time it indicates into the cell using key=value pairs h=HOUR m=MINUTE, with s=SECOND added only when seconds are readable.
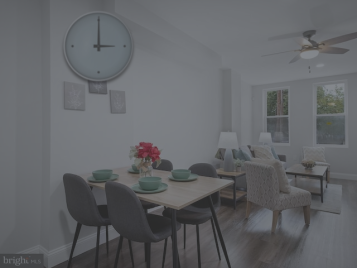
h=3 m=0
